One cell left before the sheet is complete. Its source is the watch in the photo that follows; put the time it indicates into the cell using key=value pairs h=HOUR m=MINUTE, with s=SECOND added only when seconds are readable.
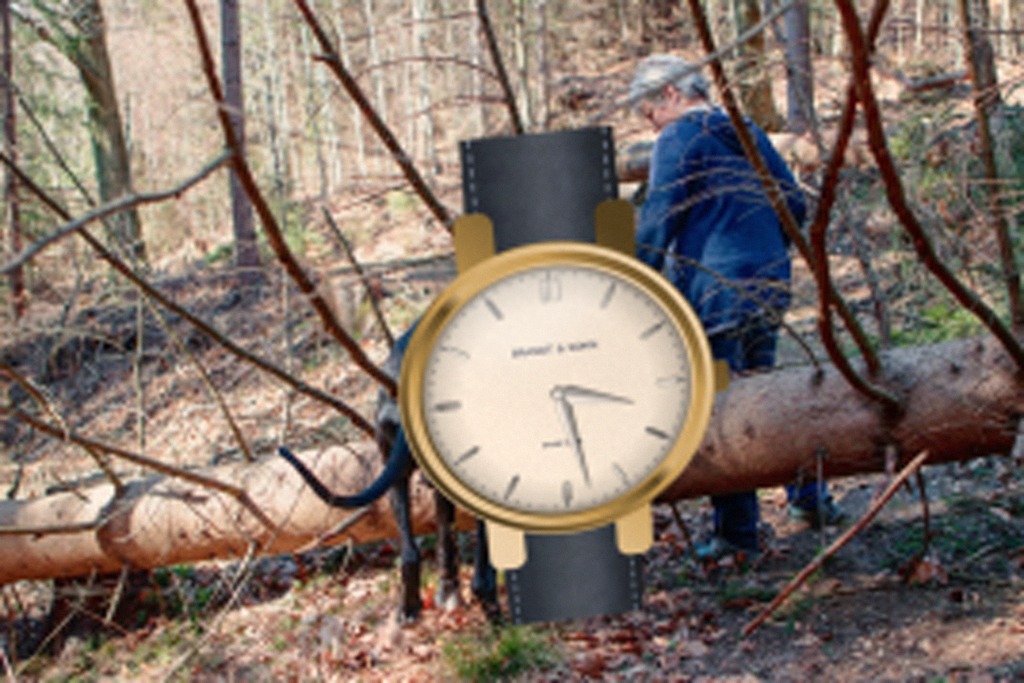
h=3 m=28
